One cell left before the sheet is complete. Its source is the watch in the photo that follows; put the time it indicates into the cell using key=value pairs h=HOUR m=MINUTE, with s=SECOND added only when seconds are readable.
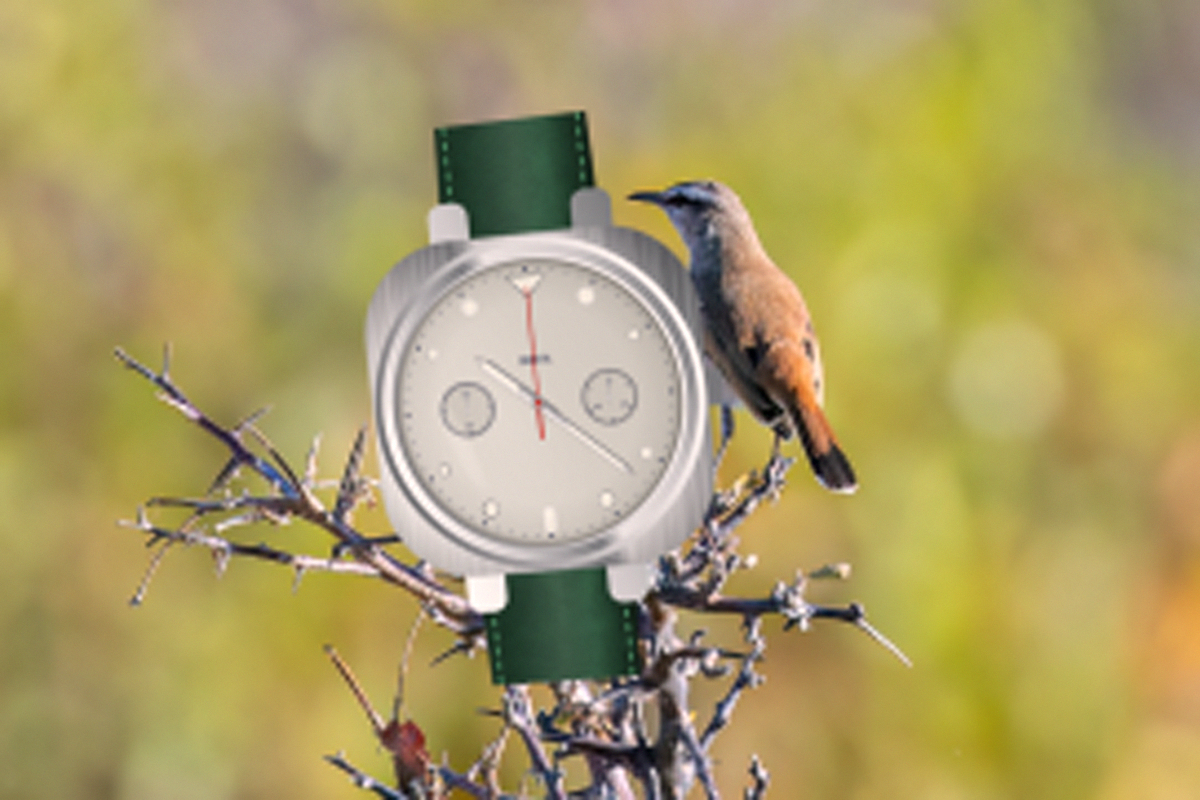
h=10 m=22
